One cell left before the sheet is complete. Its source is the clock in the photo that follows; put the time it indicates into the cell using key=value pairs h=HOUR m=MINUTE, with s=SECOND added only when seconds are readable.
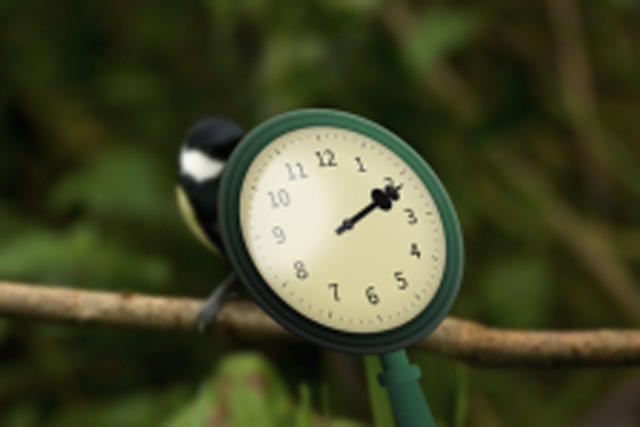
h=2 m=11
